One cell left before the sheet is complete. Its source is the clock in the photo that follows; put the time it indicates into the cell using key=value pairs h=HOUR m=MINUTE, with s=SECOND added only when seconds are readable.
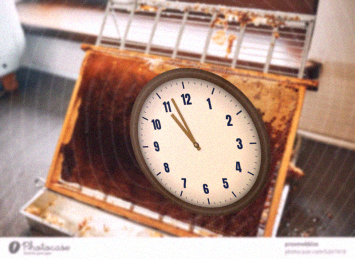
h=10 m=57
